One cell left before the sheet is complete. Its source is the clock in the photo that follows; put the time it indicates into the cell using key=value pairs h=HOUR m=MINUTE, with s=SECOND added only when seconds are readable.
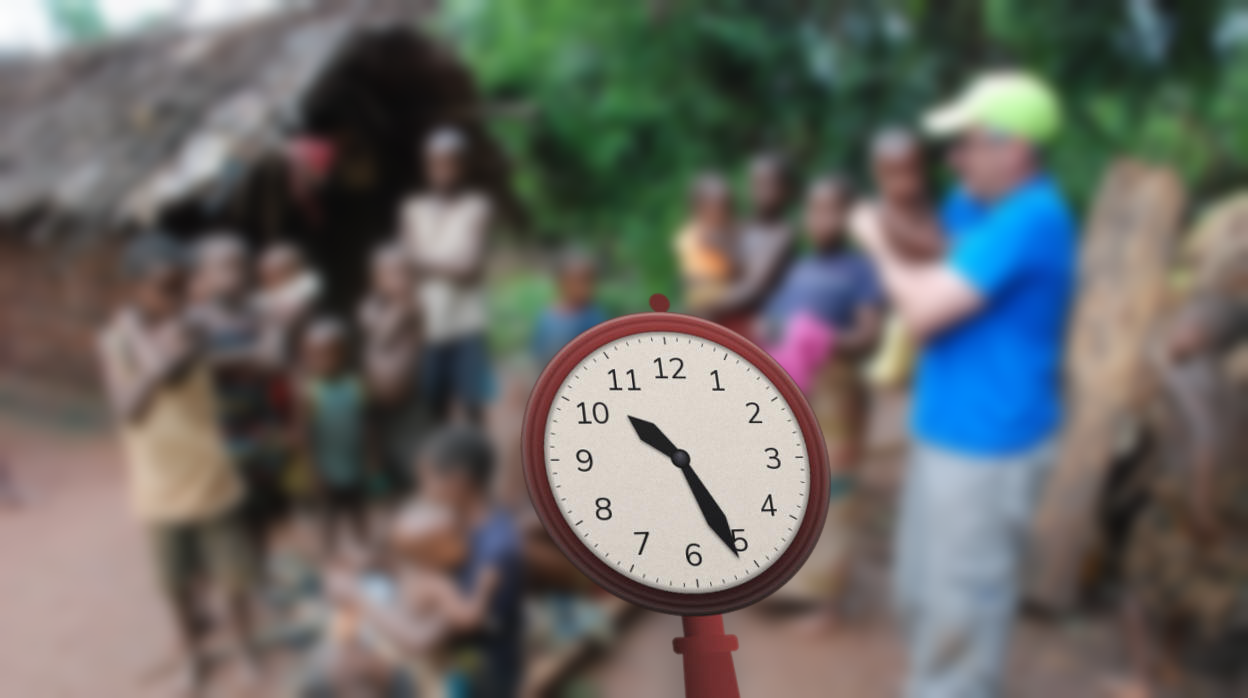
h=10 m=26
